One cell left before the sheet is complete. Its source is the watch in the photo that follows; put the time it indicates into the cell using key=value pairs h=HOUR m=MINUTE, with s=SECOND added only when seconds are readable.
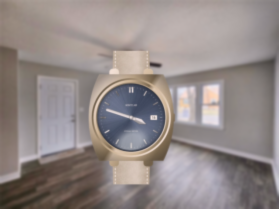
h=3 m=48
